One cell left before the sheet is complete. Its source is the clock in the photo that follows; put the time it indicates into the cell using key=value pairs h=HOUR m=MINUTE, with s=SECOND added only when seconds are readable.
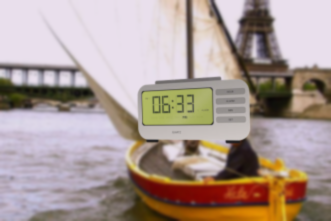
h=6 m=33
